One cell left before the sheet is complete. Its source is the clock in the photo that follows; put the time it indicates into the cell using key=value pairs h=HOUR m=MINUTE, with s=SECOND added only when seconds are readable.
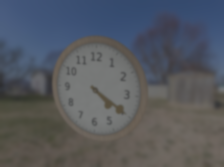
h=4 m=20
